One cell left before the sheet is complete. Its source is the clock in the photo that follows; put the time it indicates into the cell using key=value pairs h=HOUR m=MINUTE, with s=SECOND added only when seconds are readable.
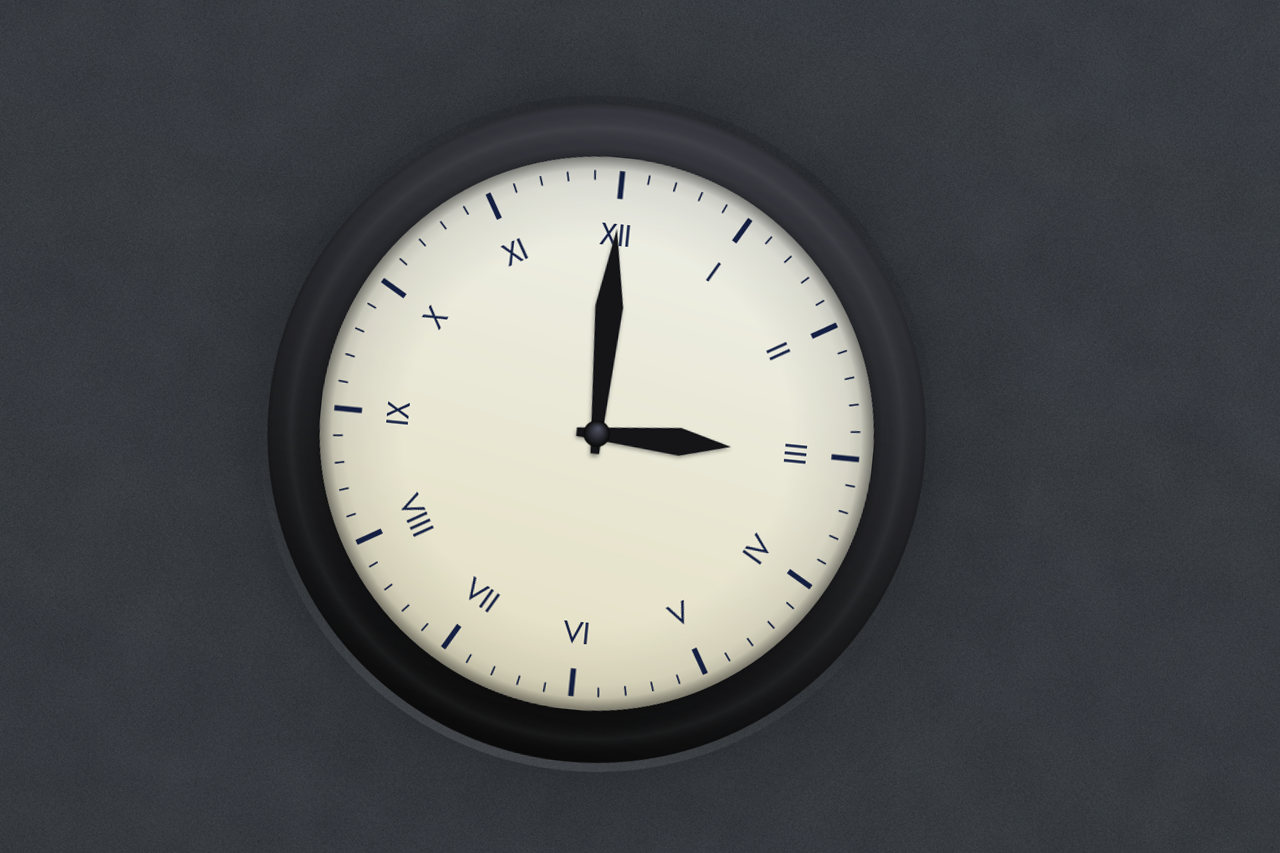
h=3 m=0
